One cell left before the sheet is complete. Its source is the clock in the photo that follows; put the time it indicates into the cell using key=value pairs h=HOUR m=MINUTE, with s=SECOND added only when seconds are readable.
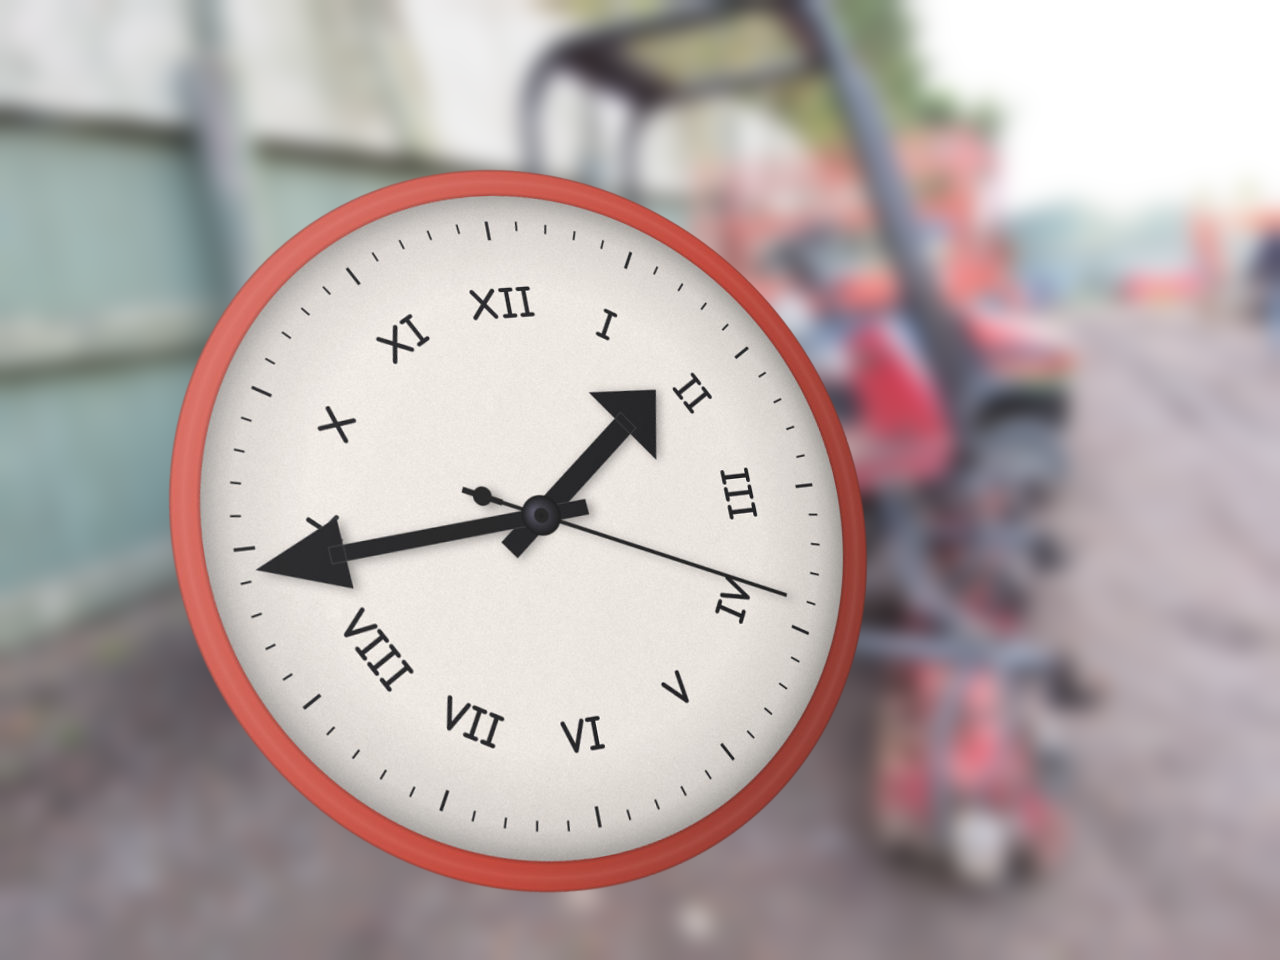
h=1 m=44 s=19
